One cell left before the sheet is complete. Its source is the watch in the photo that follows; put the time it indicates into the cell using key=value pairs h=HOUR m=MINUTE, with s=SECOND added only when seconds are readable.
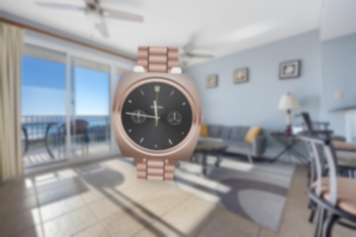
h=11 m=46
